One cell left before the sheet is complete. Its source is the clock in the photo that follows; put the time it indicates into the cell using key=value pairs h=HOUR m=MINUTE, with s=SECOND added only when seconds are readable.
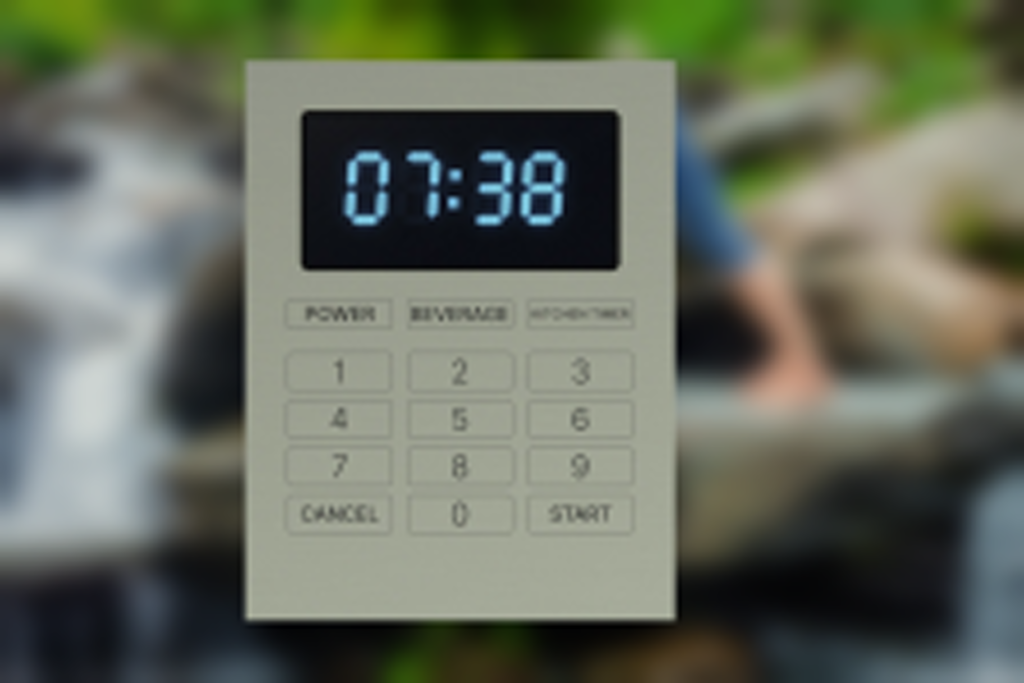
h=7 m=38
